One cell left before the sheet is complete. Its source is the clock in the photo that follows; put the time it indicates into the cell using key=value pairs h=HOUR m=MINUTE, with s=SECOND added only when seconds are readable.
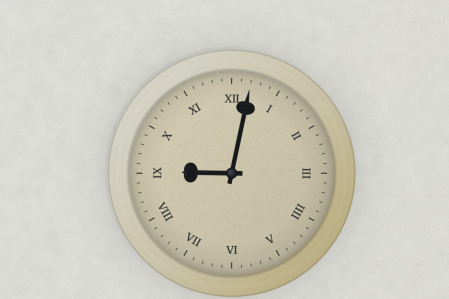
h=9 m=2
